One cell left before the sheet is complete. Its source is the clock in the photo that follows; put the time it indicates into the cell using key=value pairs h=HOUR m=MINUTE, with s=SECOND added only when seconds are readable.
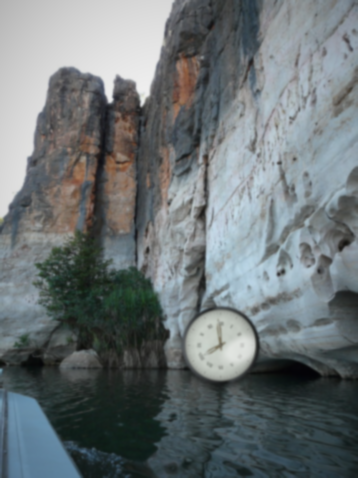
h=7 m=59
